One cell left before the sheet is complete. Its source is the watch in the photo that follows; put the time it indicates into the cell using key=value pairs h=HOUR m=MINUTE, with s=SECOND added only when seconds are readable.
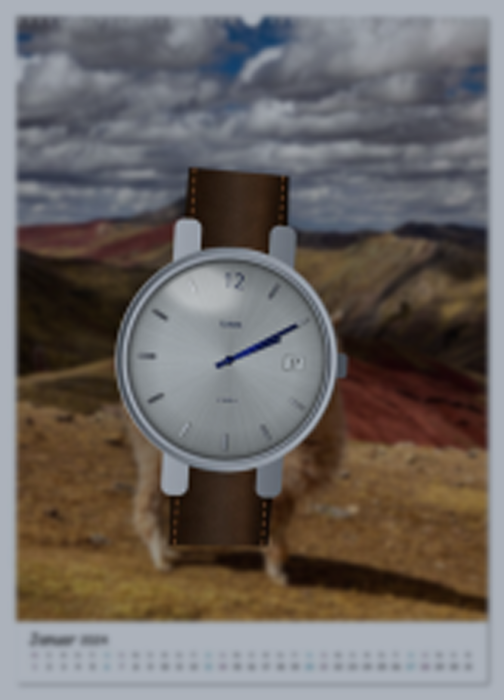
h=2 m=10
